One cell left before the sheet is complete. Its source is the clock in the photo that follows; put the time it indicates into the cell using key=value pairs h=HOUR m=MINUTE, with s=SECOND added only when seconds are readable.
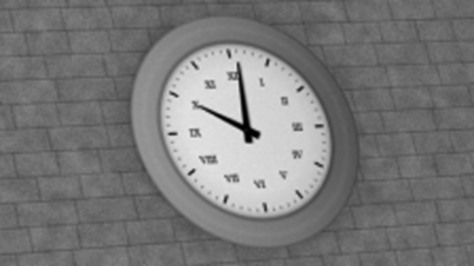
h=10 m=1
